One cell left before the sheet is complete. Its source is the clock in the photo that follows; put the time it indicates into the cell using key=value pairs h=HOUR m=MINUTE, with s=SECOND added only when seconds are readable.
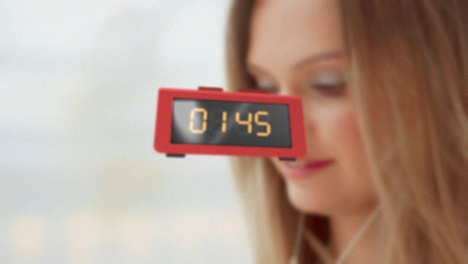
h=1 m=45
